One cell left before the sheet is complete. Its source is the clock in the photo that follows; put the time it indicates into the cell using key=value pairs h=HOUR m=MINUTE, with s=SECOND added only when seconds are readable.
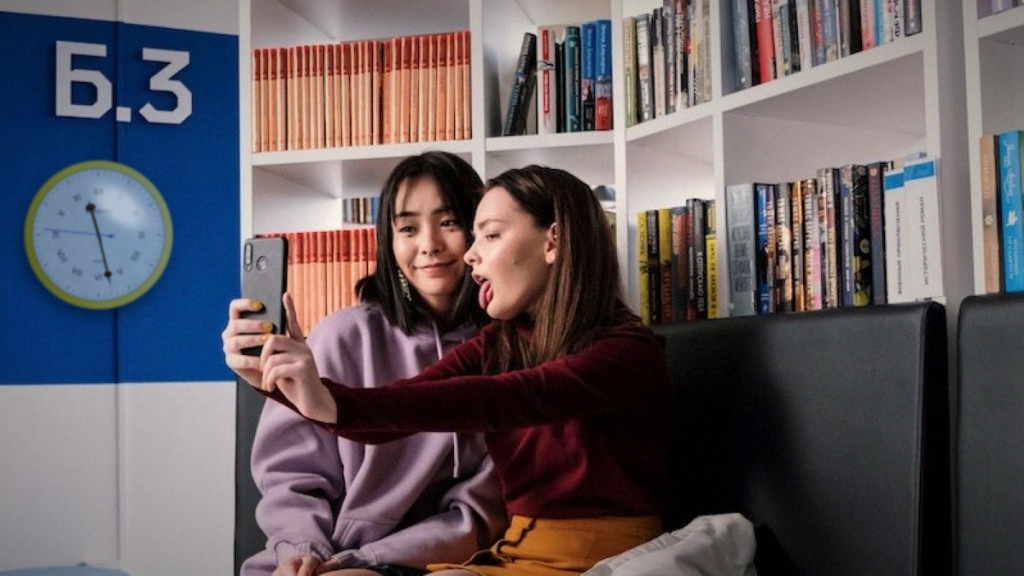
h=11 m=27 s=46
